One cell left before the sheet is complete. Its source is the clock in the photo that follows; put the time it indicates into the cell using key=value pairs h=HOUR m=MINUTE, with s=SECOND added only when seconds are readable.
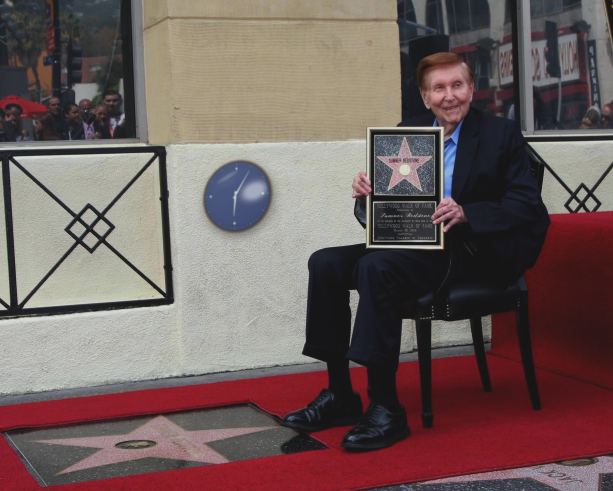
h=6 m=5
